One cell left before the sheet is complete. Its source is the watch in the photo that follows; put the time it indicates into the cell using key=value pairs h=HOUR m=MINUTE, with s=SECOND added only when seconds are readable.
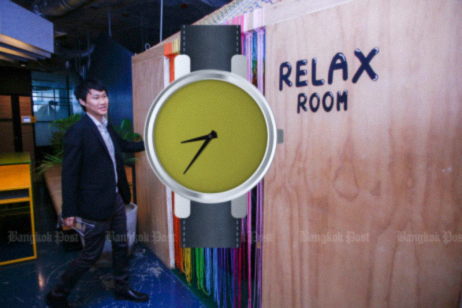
h=8 m=36
